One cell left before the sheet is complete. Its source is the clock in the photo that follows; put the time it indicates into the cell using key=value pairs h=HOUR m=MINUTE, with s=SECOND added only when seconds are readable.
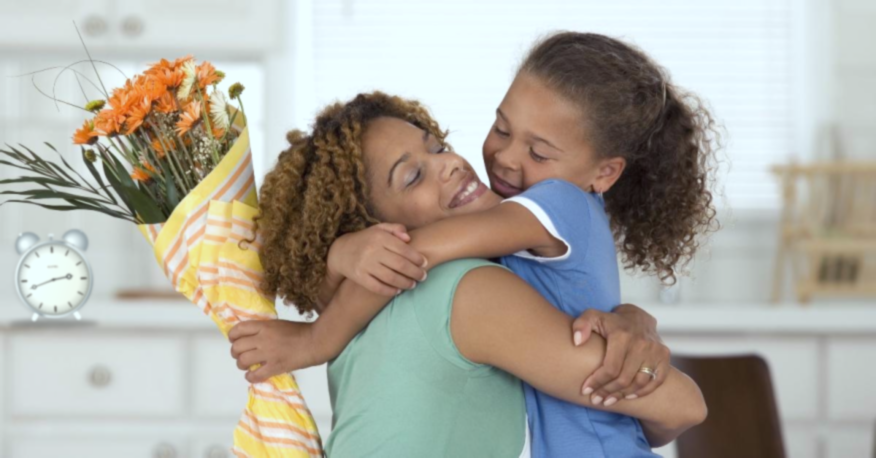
h=2 m=42
